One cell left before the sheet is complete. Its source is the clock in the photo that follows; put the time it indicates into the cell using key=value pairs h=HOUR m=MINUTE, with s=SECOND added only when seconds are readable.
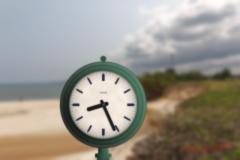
h=8 m=26
